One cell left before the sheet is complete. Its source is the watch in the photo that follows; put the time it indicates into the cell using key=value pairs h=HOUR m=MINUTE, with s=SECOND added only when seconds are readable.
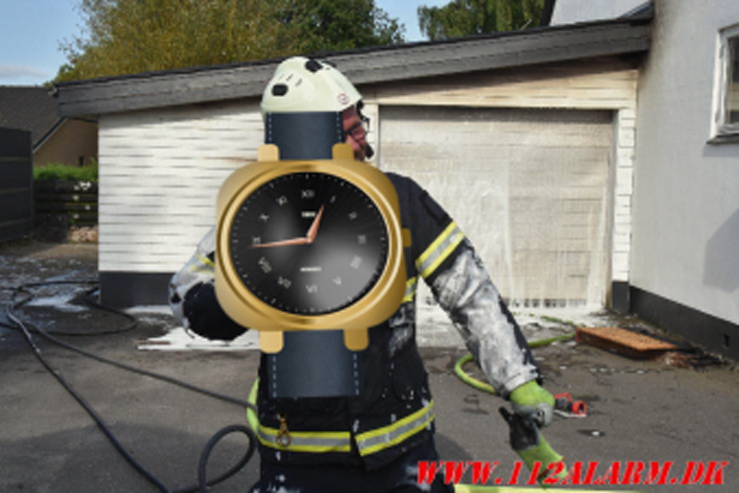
h=12 m=44
